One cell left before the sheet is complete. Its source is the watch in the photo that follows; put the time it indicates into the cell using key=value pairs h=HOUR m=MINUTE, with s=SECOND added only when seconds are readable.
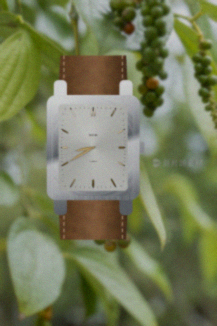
h=8 m=40
